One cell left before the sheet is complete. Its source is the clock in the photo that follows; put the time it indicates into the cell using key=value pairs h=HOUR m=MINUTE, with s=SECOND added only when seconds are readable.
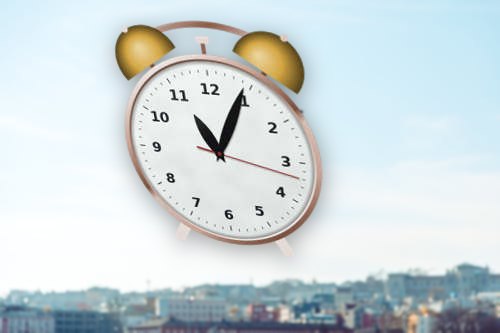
h=11 m=4 s=17
